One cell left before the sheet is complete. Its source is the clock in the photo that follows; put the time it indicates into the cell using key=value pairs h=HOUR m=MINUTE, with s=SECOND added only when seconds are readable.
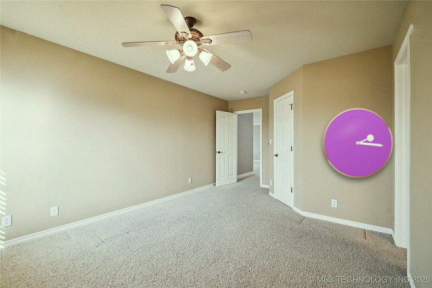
h=2 m=16
